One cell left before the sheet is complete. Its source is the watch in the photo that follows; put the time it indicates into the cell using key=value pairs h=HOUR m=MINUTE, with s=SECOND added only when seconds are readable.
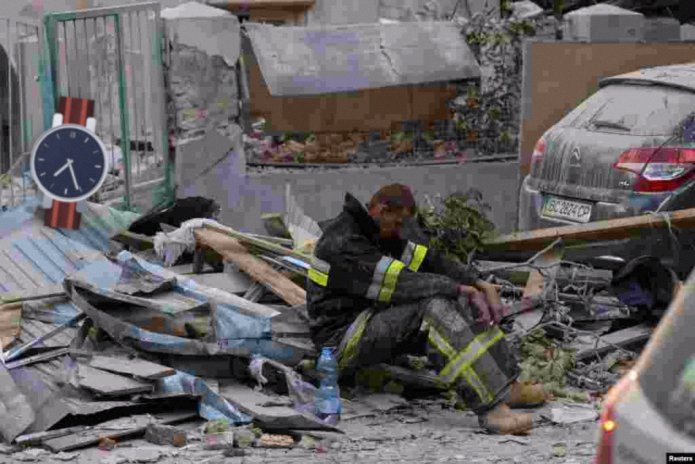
h=7 m=26
